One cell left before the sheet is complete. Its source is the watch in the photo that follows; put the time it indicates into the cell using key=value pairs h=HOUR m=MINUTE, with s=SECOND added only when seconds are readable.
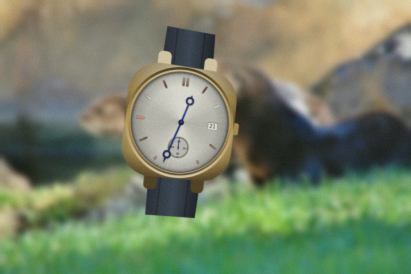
h=12 m=33
